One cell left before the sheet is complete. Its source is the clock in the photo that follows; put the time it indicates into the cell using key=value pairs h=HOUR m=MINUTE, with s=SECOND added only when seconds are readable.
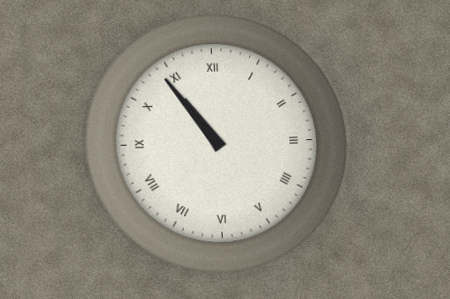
h=10 m=54
